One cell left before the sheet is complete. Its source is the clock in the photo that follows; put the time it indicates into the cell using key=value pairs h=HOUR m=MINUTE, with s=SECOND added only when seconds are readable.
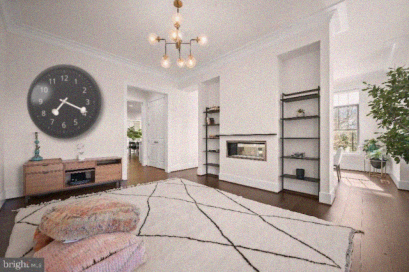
h=7 m=19
